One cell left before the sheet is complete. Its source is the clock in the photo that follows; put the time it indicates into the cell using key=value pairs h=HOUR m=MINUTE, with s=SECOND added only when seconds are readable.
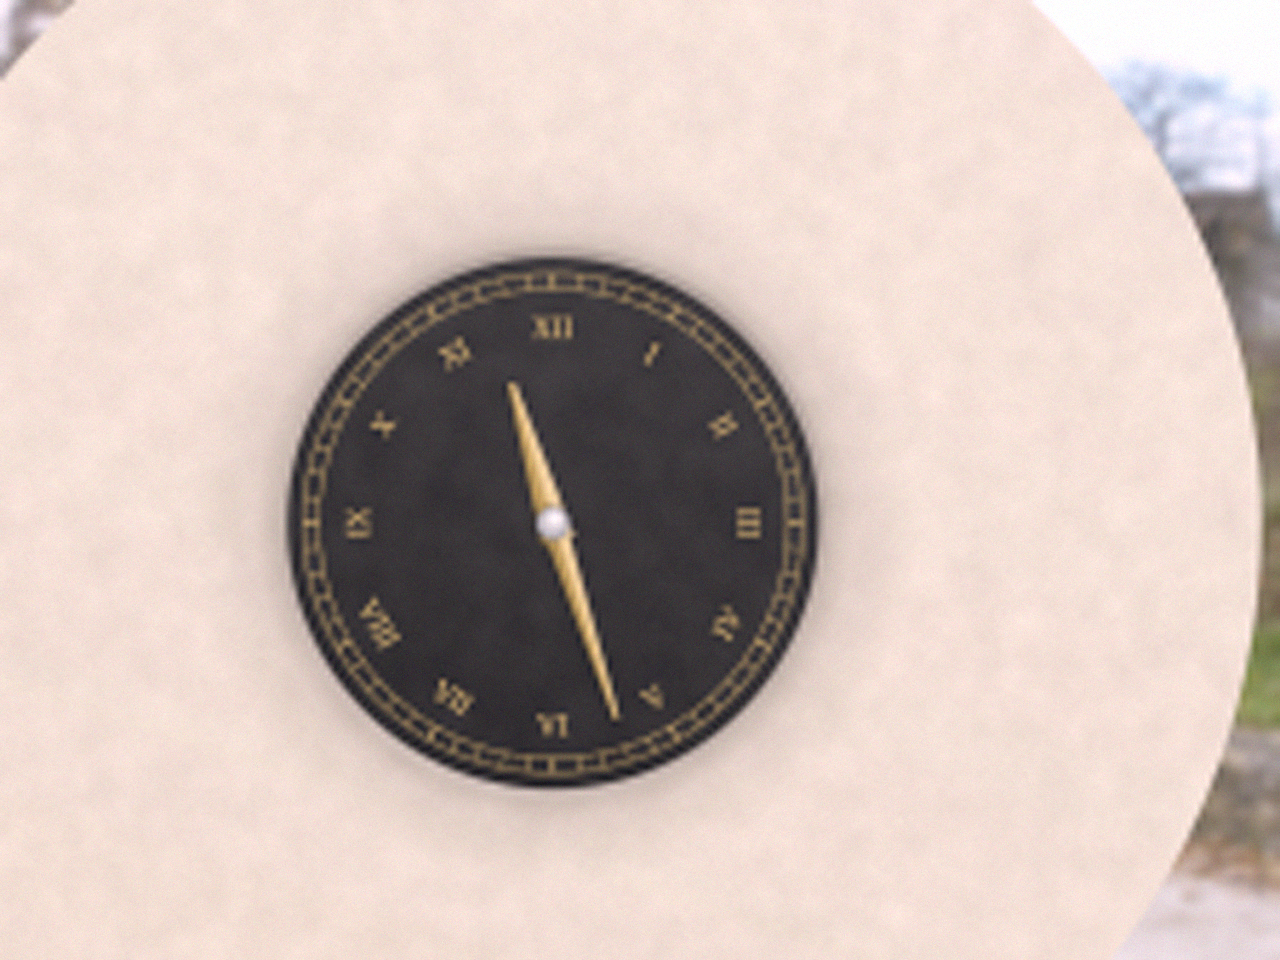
h=11 m=27
